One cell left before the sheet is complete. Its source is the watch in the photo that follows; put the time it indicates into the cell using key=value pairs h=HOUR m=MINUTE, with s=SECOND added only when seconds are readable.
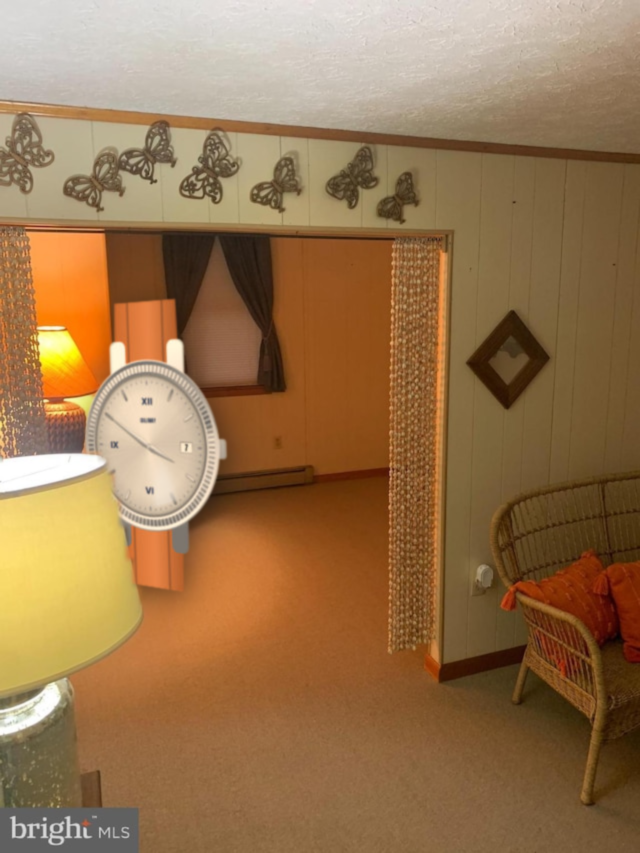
h=3 m=50
